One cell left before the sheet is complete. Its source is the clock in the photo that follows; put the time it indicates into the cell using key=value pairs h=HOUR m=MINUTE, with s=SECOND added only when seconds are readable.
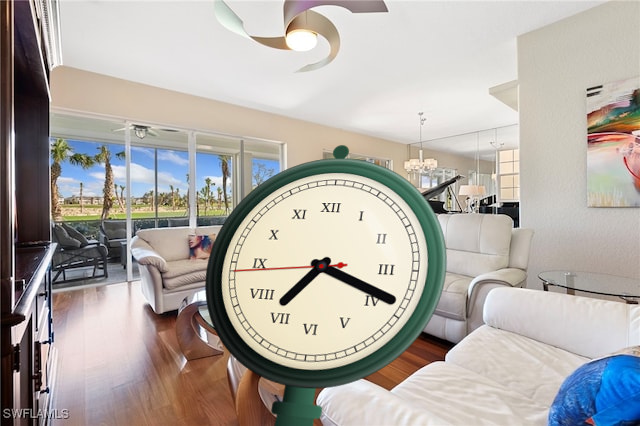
h=7 m=18 s=44
